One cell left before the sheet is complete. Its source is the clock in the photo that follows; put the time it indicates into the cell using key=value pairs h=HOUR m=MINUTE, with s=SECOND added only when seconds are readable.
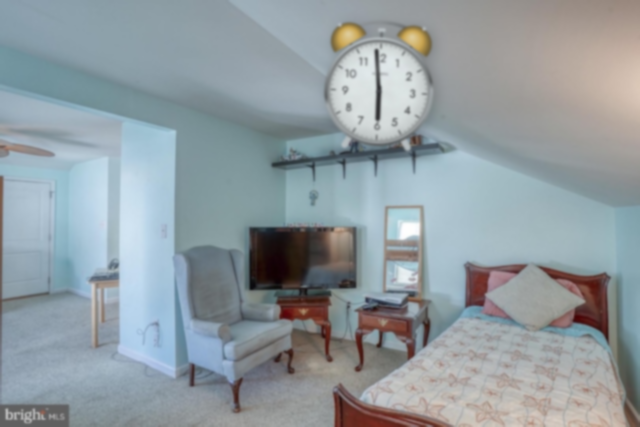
h=5 m=59
